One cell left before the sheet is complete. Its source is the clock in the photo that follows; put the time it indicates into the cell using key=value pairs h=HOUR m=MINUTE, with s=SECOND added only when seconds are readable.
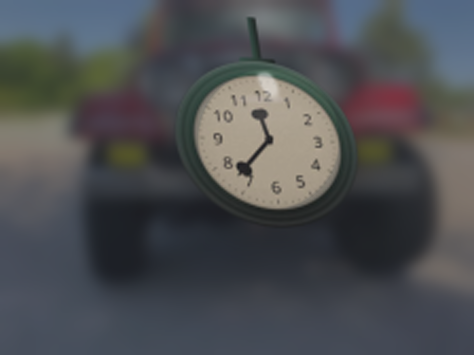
h=11 m=37
